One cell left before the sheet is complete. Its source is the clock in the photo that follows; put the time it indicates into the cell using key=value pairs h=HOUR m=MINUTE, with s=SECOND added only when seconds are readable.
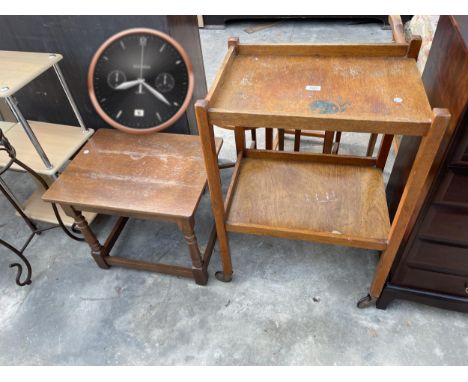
h=8 m=21
